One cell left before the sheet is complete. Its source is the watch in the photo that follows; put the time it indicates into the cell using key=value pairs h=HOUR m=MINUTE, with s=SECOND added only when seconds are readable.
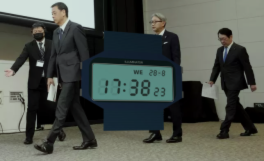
h=17 m=38 s=23
